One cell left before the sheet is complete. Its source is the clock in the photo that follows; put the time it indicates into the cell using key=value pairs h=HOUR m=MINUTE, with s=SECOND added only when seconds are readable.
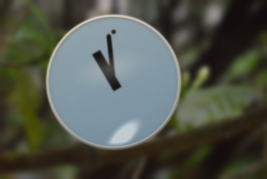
h=10 m=59
